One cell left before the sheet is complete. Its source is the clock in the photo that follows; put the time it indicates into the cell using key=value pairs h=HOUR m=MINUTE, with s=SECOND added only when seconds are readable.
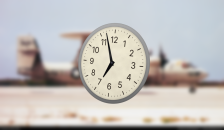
h=6 m=57
